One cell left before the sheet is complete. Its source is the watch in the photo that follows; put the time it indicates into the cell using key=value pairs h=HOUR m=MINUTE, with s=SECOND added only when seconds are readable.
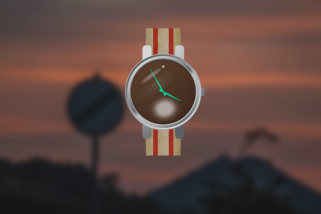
h=3 m=55
